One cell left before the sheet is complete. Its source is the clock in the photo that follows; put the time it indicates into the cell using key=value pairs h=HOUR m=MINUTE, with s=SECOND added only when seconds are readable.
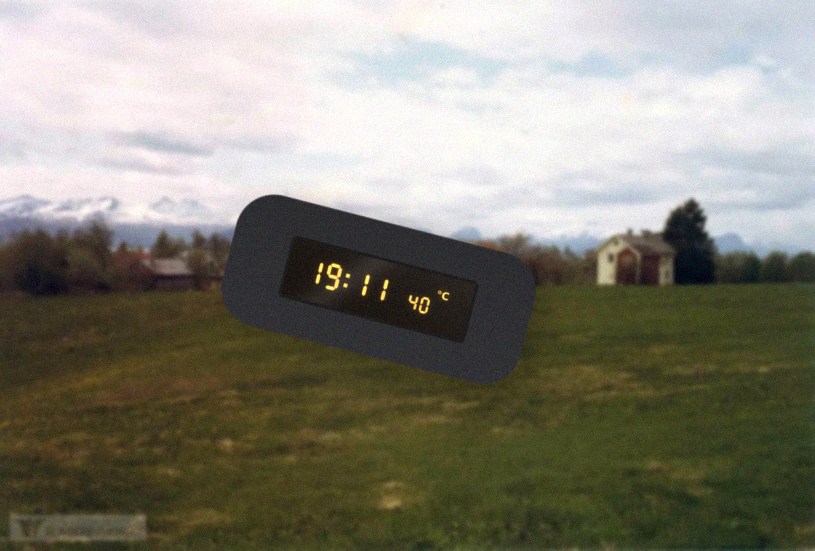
h=19 m=11
